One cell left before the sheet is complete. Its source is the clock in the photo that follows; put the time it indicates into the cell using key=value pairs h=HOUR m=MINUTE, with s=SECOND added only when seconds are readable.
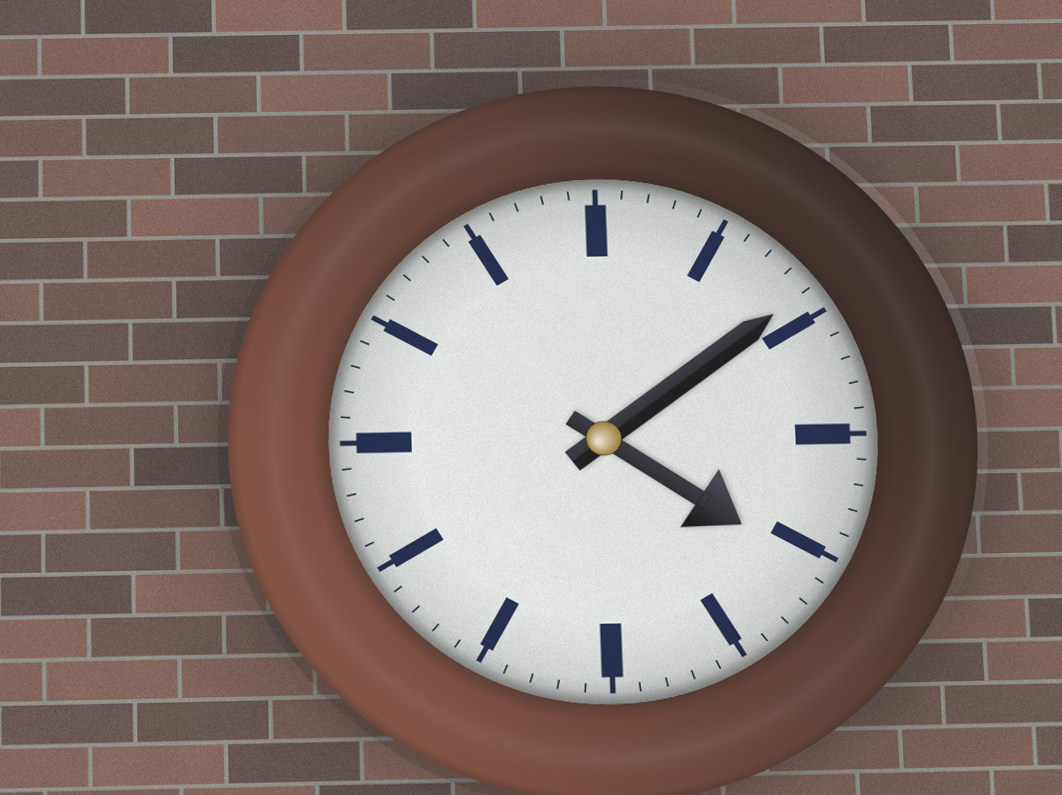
h=4 m=9
